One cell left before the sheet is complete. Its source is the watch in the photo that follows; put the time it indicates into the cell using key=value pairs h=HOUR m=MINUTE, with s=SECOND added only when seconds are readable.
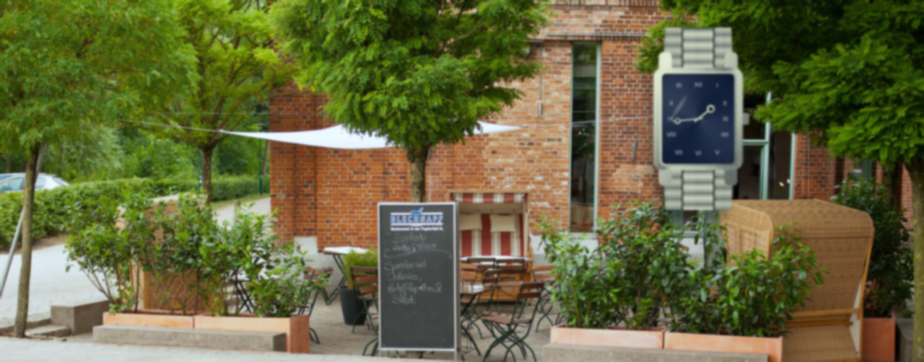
h=1 m=44
